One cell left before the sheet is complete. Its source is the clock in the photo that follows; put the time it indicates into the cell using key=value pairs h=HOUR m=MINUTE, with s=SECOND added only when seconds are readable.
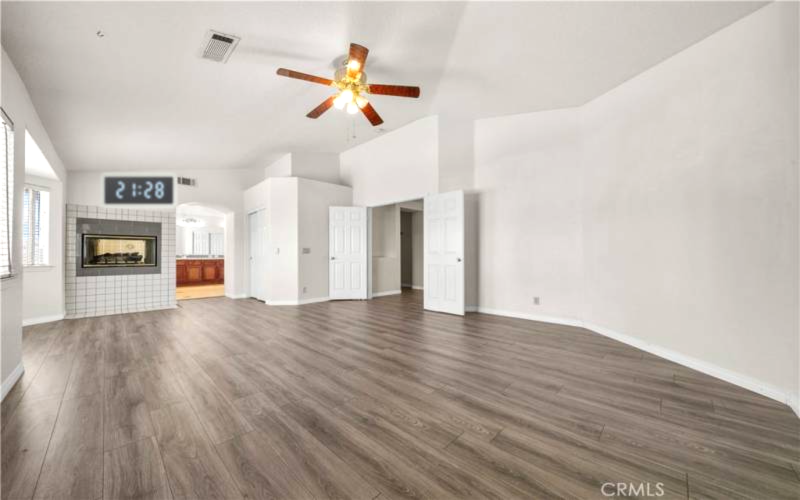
h=21 m=28
